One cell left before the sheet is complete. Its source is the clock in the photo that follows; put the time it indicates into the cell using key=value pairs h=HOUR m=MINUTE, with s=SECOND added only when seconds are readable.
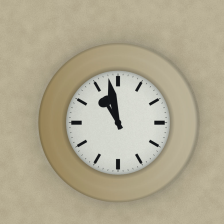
h=10 m=58
